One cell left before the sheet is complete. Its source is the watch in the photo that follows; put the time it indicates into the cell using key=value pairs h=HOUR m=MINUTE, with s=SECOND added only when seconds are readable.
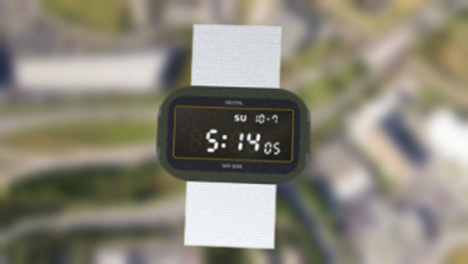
h=5 m=14 s=5
